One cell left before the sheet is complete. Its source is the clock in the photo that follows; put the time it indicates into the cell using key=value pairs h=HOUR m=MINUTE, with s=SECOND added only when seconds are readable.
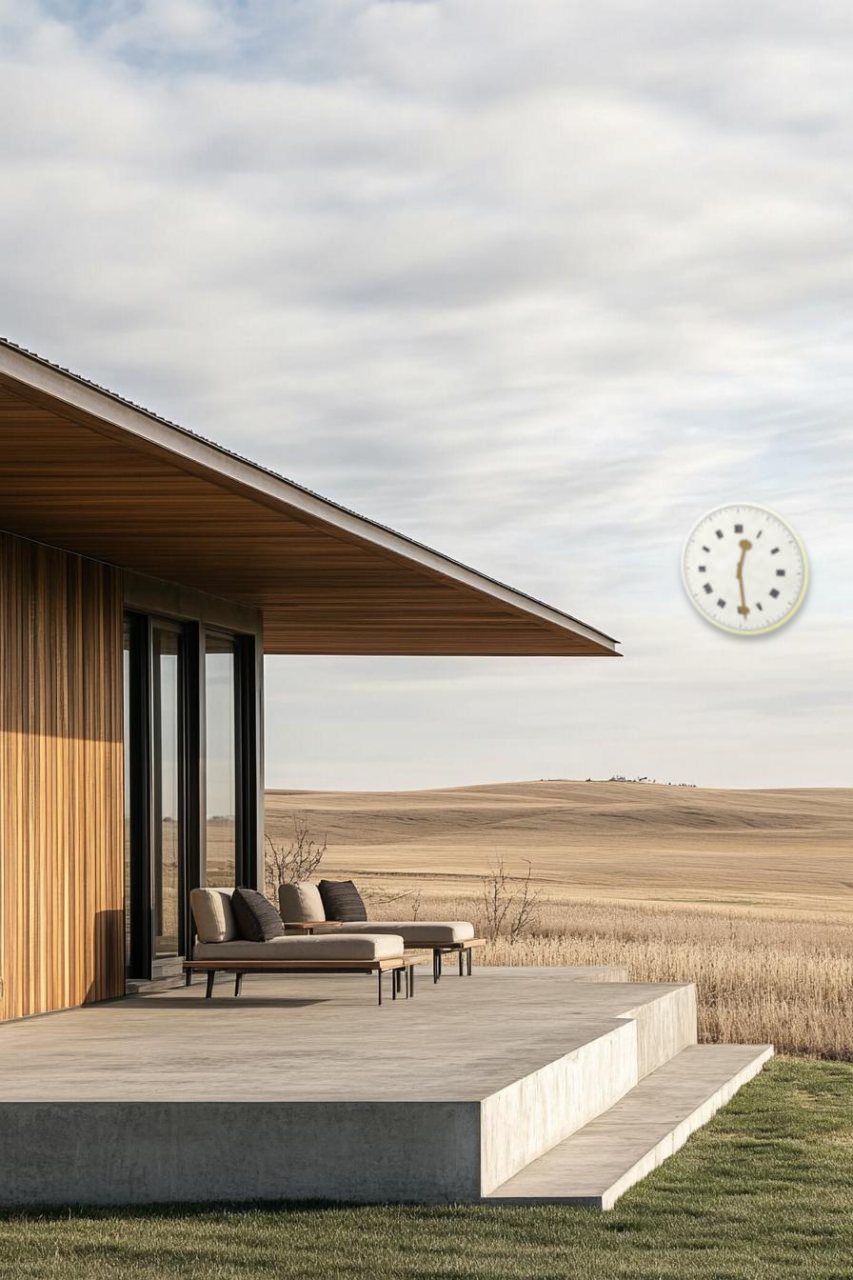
h=12 m=29
